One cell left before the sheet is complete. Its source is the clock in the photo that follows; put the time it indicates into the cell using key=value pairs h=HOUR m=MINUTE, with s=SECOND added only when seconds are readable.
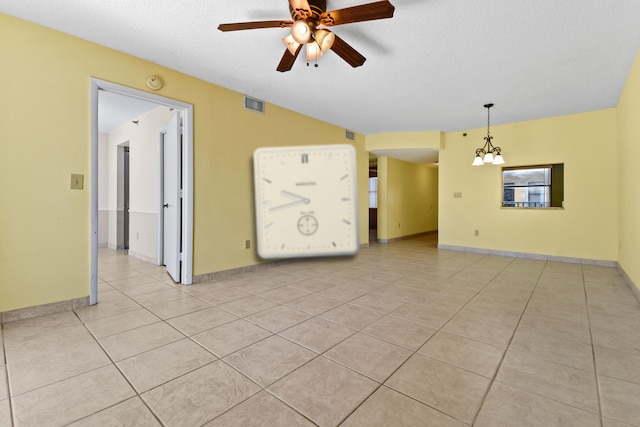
h=9 m=43
